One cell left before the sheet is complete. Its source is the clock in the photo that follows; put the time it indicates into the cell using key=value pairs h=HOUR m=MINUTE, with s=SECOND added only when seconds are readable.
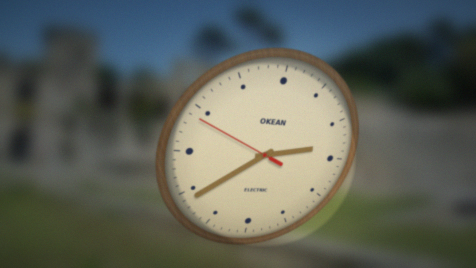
h=2 m=38 s=49
